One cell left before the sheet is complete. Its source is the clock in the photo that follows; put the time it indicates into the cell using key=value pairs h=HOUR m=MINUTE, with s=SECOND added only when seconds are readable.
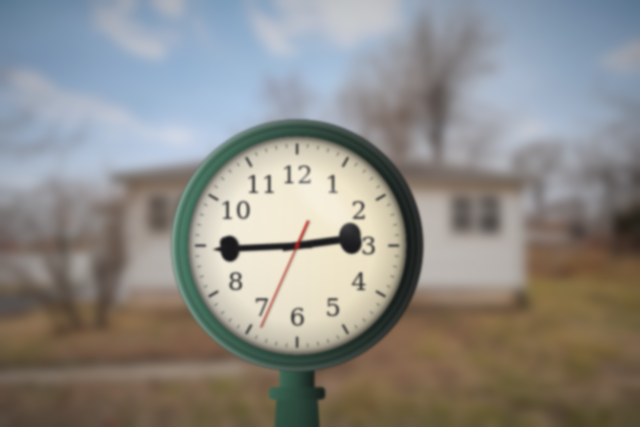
h=2 m=44 s=34
